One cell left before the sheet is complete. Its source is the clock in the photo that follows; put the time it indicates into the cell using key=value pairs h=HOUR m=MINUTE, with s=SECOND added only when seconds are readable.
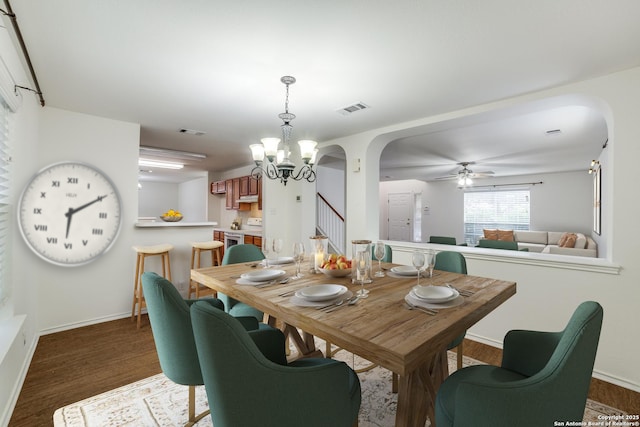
h=6 m=10
